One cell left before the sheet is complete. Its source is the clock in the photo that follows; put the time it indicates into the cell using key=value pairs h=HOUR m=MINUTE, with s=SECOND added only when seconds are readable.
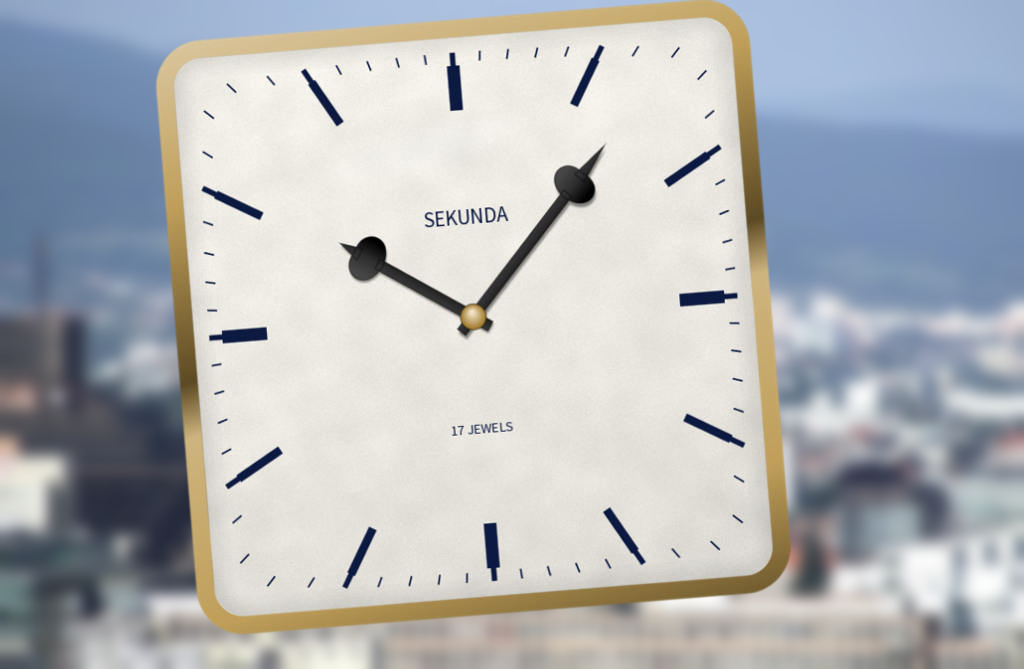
h=10 m=7
